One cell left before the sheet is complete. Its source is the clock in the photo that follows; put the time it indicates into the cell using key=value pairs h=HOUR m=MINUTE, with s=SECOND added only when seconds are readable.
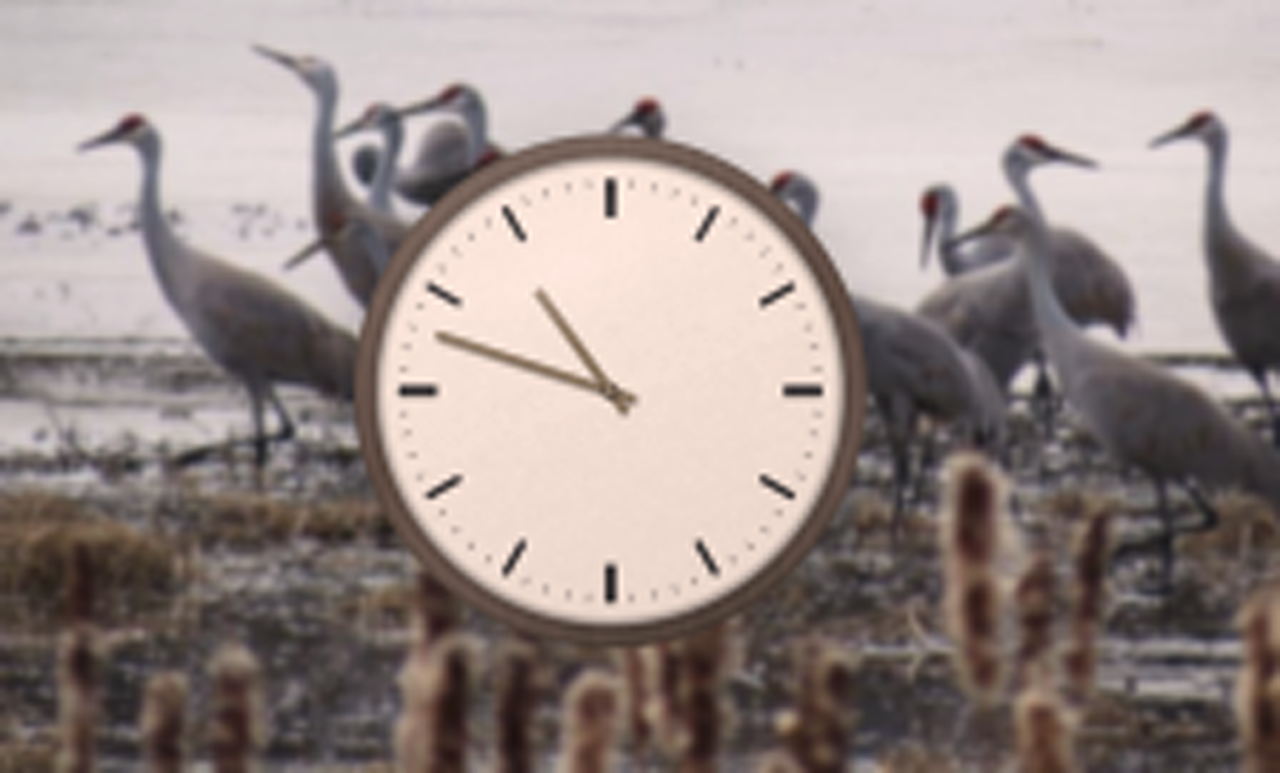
h=10 m=48
